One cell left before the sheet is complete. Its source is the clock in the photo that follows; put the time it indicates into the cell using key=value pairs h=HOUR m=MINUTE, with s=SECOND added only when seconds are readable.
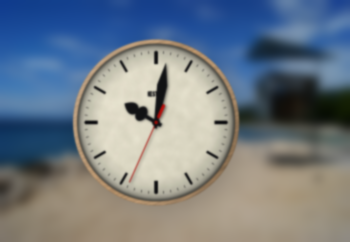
h=10 m=1 s=34
